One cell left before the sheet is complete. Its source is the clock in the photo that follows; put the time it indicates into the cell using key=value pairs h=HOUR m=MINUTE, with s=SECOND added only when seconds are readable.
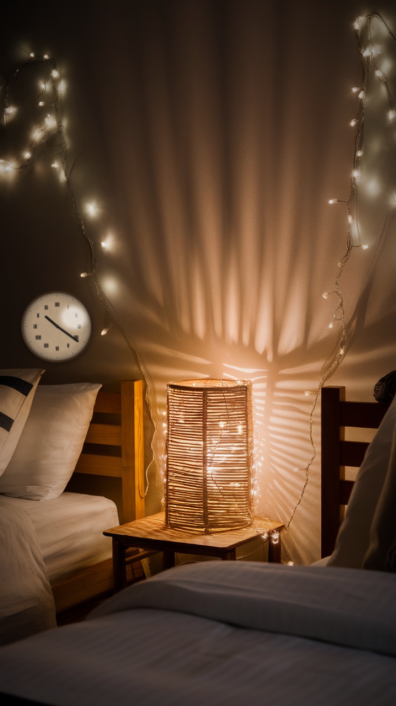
h=10 m=21
